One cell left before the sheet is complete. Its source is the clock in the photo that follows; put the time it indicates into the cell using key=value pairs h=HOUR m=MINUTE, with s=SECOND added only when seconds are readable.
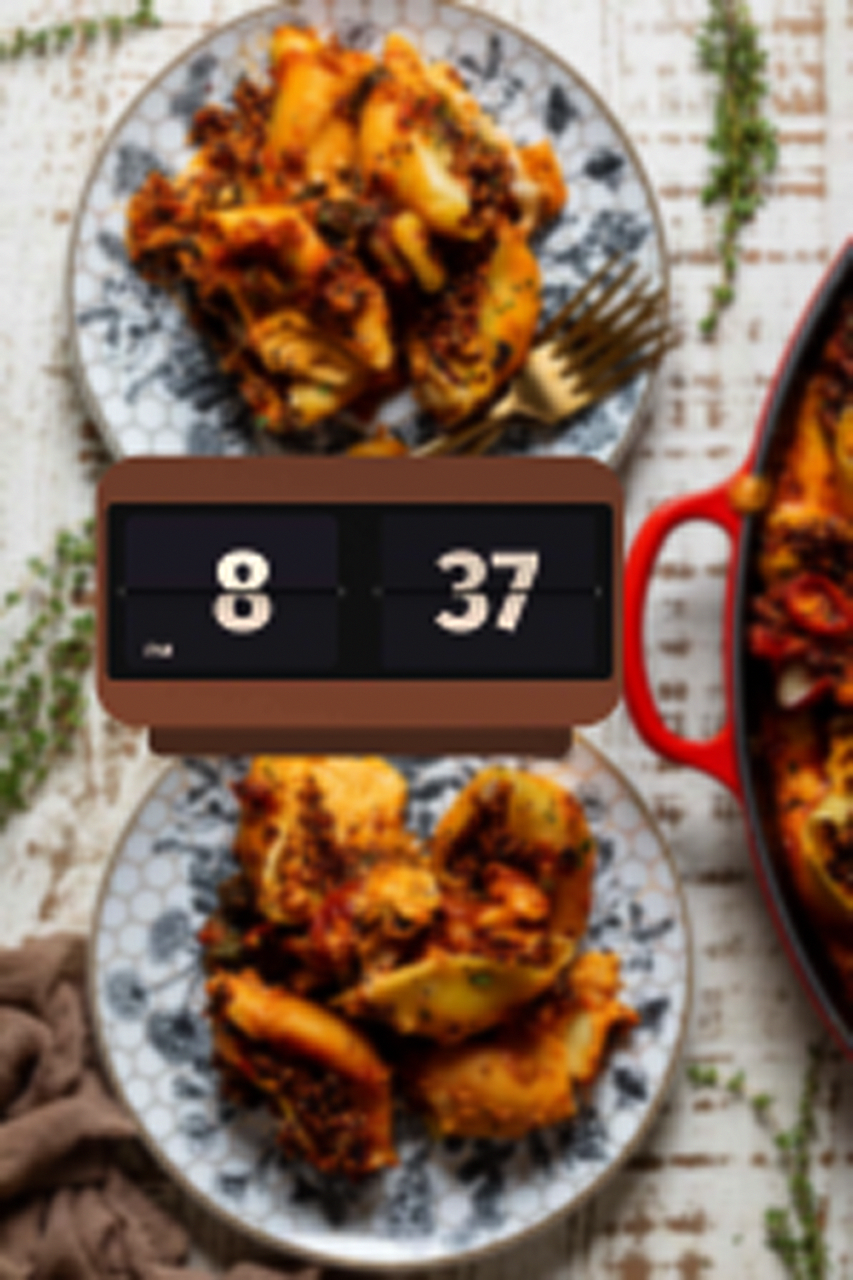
h=8 m=37
